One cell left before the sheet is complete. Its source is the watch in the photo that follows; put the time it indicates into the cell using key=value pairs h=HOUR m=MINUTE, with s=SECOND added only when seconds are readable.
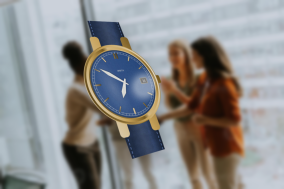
h=6 m=51
